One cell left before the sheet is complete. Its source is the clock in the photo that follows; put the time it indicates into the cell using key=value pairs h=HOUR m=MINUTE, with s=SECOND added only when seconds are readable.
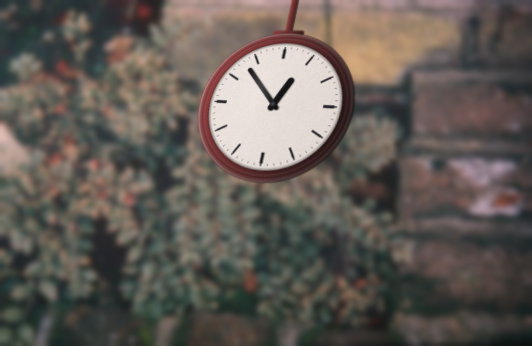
h=12 m=53
